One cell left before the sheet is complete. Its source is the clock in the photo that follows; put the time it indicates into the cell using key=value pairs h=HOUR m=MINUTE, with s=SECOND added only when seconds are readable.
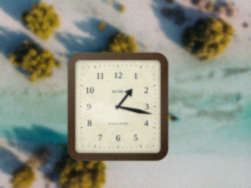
h=1 m=17
